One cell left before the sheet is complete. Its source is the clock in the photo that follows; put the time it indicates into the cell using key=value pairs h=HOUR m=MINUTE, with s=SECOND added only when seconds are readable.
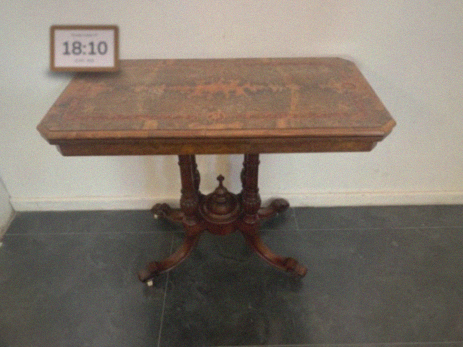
h=18 m=10
